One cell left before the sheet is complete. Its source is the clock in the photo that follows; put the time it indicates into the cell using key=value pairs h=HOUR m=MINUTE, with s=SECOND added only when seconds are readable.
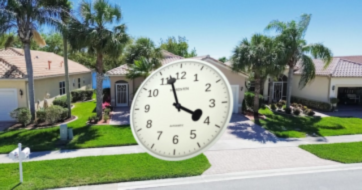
h=3 m=57
